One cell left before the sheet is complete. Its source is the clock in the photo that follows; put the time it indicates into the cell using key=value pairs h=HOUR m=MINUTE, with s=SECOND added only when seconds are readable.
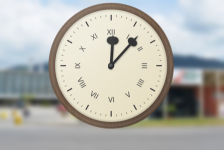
h=12 m=7
